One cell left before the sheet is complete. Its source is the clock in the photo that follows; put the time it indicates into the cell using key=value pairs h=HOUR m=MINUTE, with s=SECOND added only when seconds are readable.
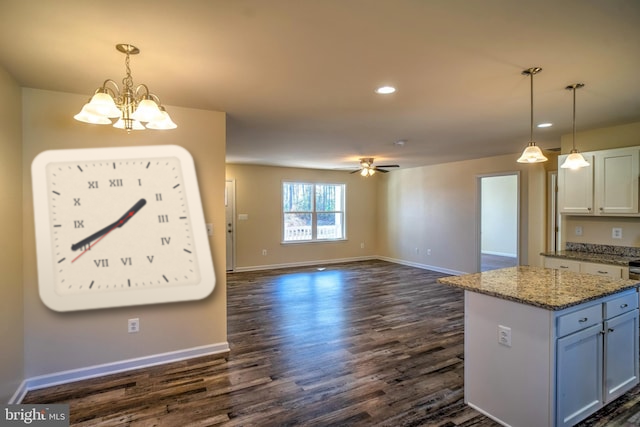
h=1 m=40 s=39
